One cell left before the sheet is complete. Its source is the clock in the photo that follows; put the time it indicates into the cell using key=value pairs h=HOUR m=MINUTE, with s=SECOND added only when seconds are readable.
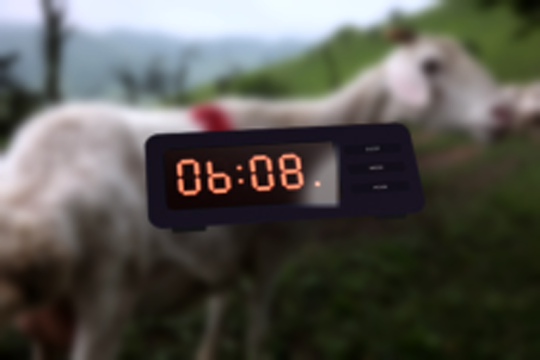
h=6 m=8
